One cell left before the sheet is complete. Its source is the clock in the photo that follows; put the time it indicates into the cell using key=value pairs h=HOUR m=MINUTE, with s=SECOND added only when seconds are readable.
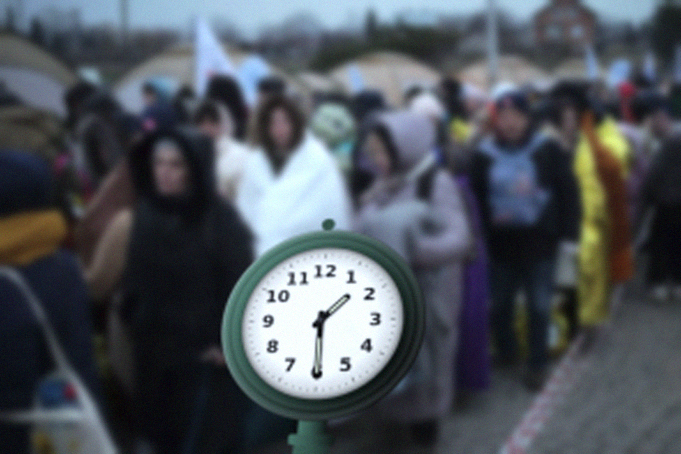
h=1 m=30
